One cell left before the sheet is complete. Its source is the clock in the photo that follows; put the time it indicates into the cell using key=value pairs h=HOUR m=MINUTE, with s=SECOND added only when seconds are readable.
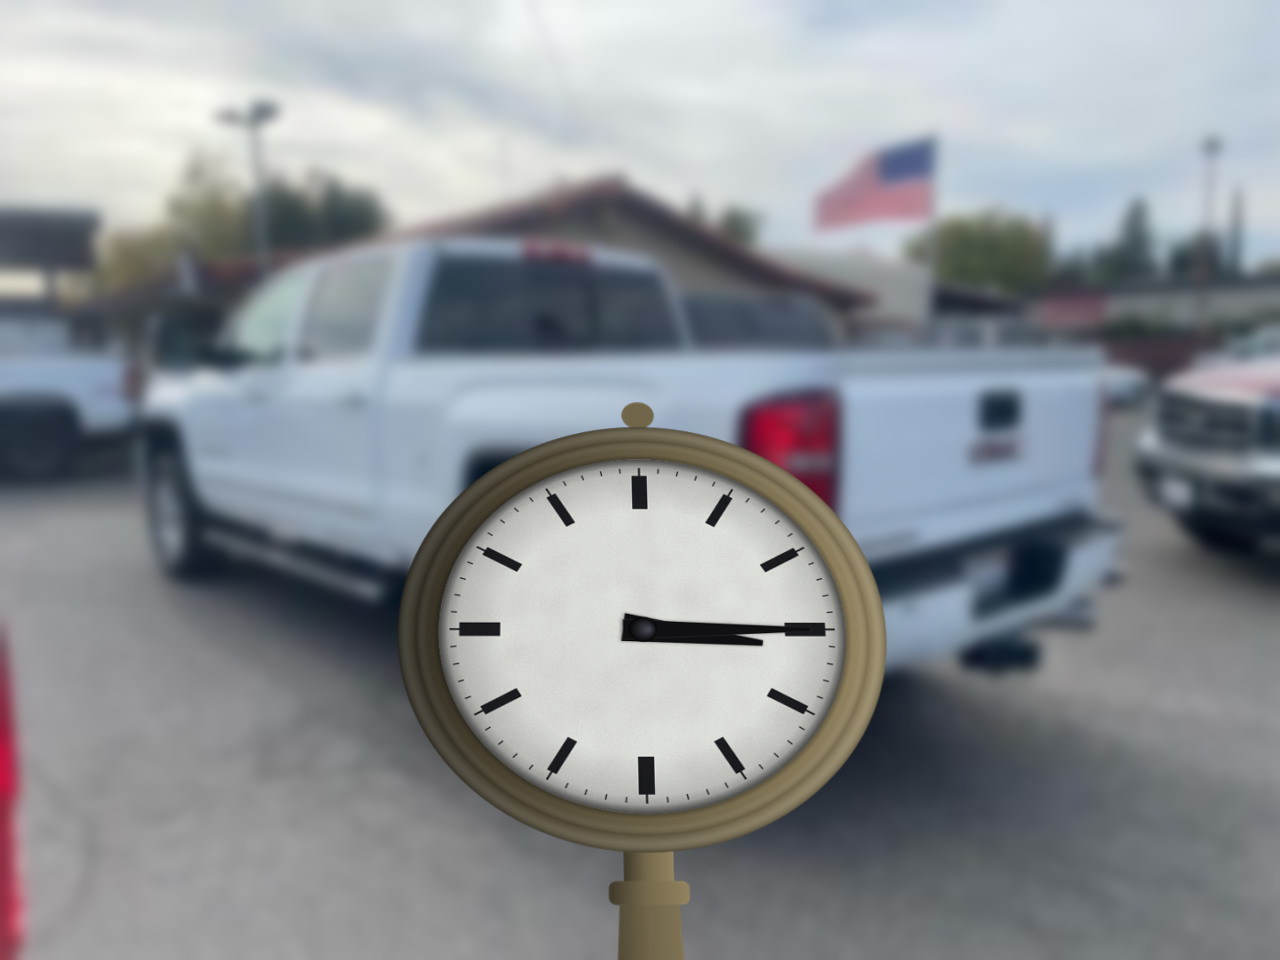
h=3 m=15
